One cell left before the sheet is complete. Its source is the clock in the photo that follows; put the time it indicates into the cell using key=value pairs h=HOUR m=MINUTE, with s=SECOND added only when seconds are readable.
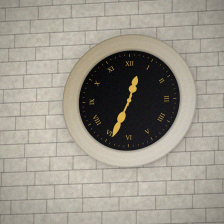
h=12 m=34
